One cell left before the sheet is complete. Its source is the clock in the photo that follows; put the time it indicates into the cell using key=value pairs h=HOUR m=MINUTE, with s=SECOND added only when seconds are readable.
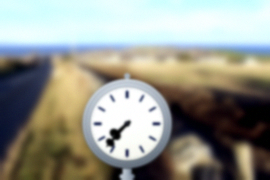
h=7 m=37
